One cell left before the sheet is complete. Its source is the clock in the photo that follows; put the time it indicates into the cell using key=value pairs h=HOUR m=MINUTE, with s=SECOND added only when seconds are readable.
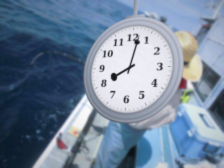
h=8 m=2
